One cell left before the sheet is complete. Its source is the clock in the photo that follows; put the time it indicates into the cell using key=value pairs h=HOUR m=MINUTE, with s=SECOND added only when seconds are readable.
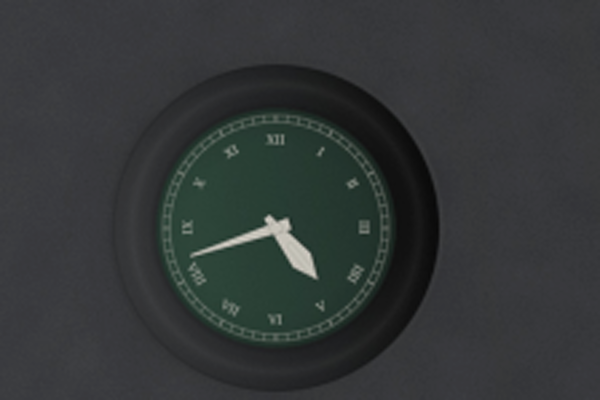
h=4 m=42
